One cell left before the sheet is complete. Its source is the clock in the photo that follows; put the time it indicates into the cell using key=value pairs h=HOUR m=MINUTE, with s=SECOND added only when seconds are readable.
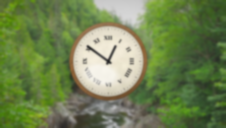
h=12 m=51
